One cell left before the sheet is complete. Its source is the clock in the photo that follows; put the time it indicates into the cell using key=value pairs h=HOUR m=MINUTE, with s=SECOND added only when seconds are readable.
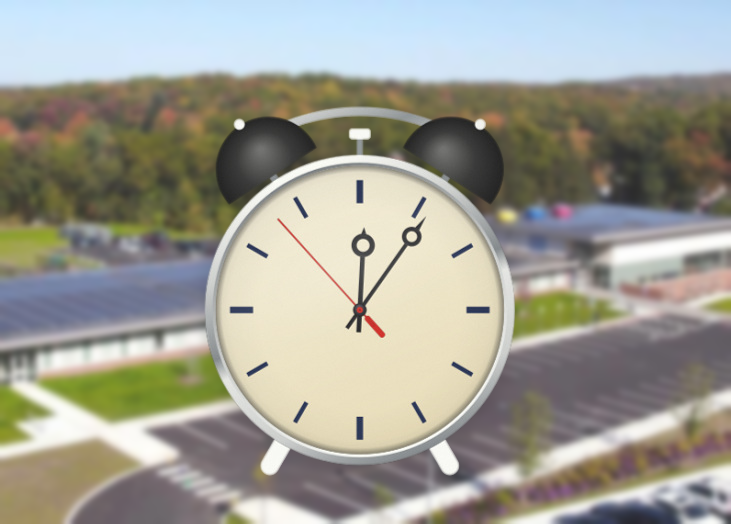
h=12 m=5 s=53
